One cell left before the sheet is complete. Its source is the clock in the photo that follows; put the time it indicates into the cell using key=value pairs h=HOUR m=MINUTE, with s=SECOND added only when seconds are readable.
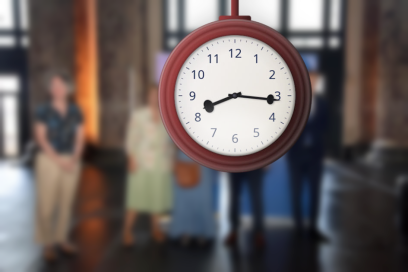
h=8 m=16
